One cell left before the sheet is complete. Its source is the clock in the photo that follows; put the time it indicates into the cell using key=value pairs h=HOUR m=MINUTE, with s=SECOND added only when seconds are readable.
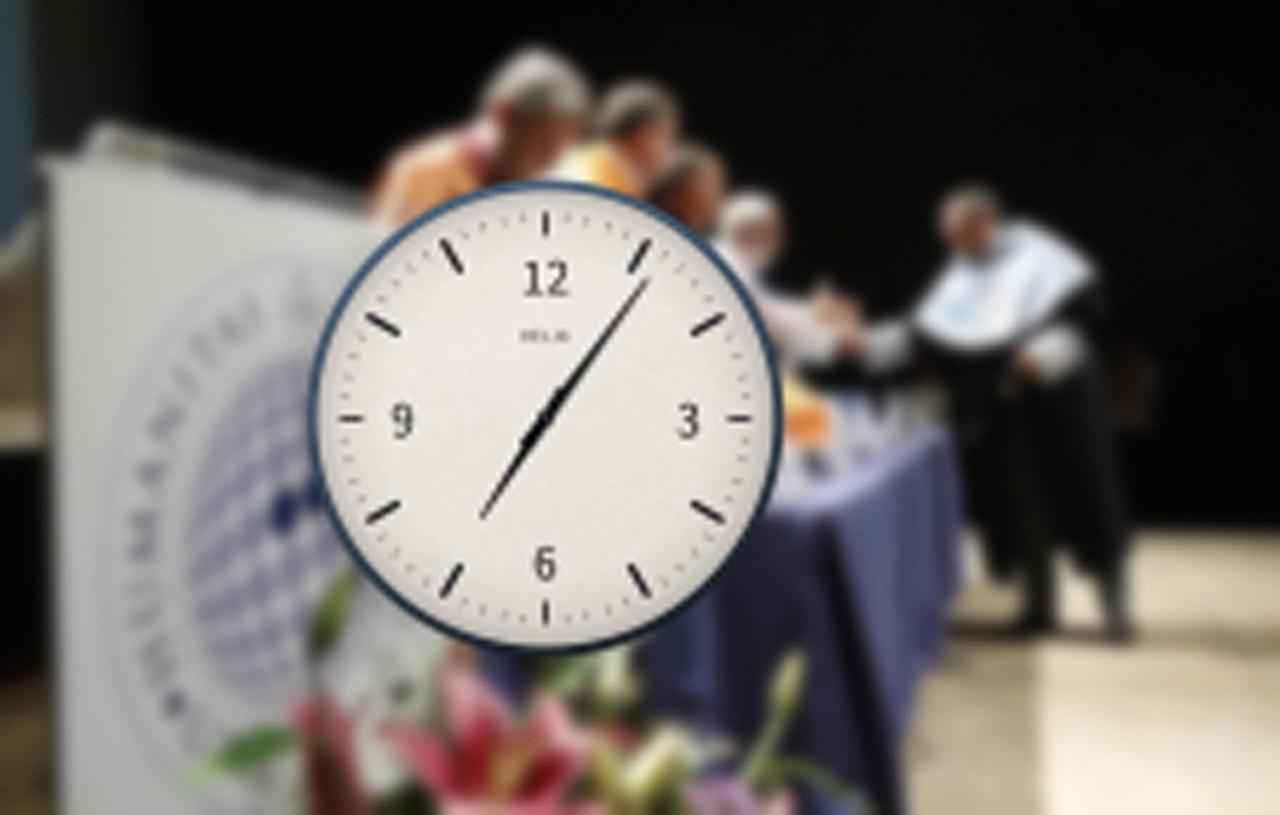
h=7 m=6
